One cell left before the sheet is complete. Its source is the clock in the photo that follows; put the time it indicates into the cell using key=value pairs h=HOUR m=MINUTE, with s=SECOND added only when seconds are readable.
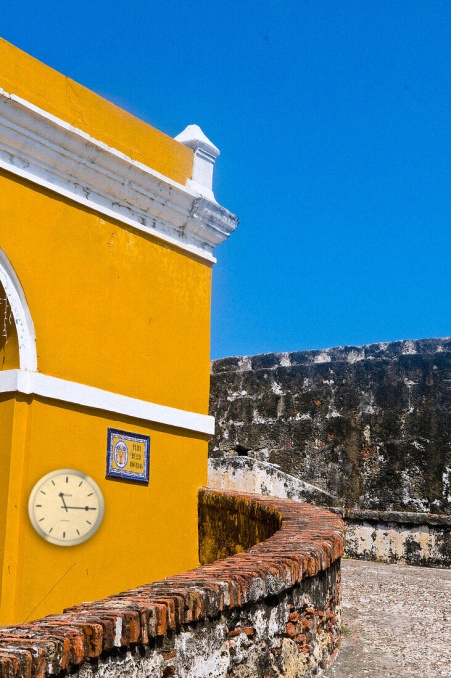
h=11 m=15
